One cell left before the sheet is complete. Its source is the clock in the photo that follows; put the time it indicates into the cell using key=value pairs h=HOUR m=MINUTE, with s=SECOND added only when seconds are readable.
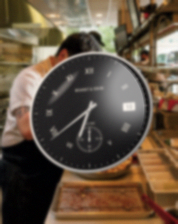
h=6 m=39
